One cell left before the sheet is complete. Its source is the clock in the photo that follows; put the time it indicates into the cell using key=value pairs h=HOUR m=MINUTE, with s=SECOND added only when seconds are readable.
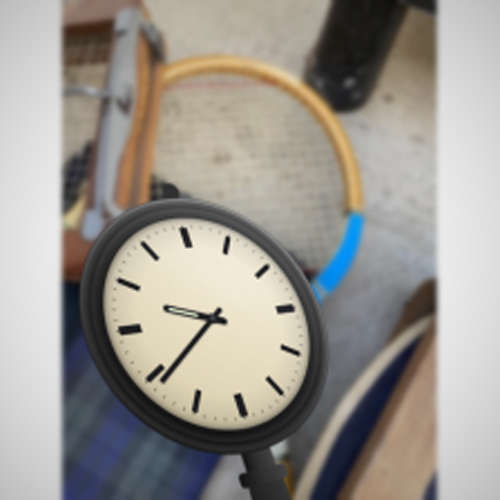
h=9 m=39
